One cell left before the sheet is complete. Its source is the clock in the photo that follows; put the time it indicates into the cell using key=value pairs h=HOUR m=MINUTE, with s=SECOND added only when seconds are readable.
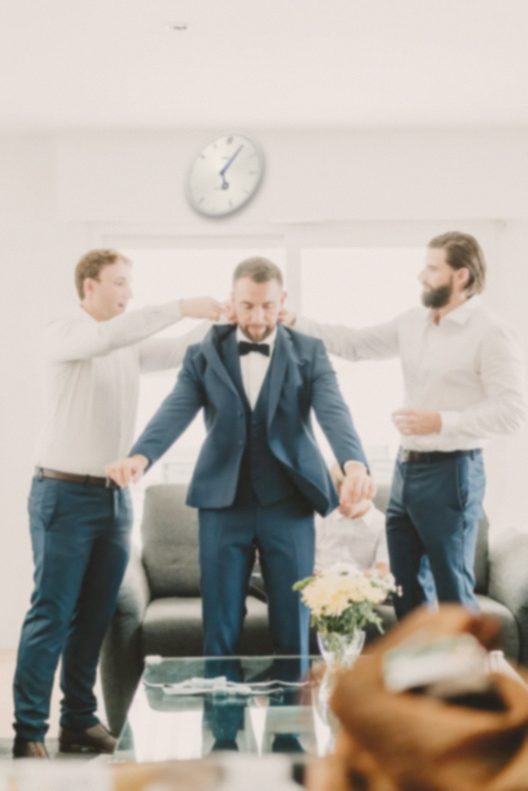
h=5 m=5
